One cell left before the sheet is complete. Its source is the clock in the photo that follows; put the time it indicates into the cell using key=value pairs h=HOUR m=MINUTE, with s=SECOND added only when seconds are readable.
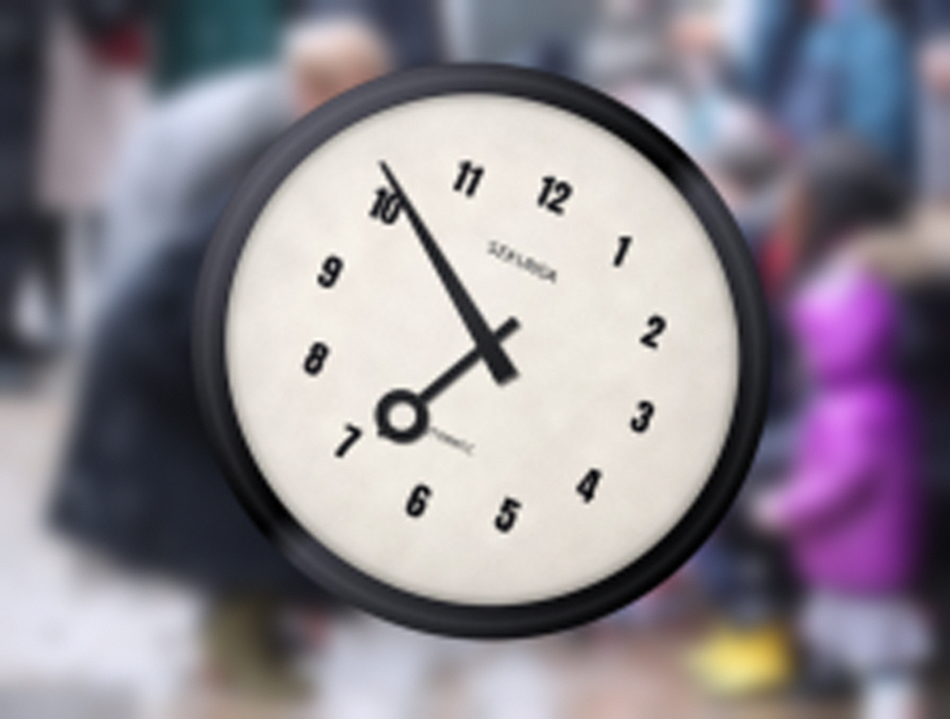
h=6 m=51
